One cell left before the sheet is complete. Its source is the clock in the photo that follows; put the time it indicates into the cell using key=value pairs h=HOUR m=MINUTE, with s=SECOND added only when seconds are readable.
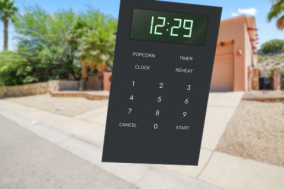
h=12 m=29
